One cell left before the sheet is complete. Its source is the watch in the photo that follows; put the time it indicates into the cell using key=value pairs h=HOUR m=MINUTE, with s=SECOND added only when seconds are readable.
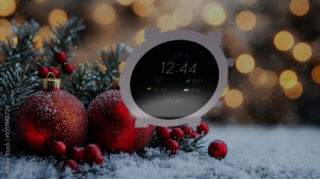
h=12 m=44
